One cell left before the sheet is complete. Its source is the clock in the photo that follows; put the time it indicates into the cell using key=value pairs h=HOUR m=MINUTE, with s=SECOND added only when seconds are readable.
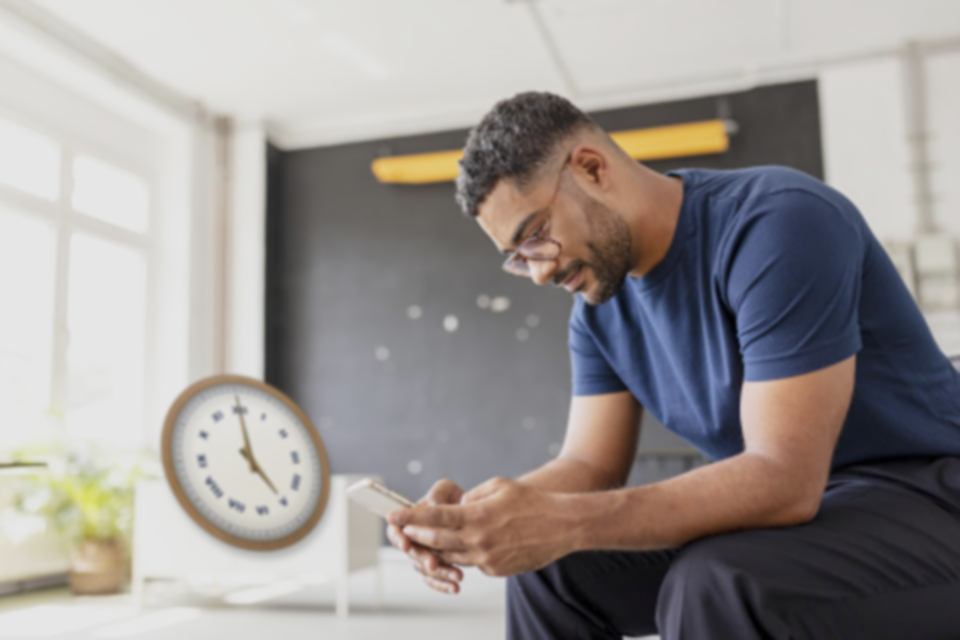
h=5 m=0
